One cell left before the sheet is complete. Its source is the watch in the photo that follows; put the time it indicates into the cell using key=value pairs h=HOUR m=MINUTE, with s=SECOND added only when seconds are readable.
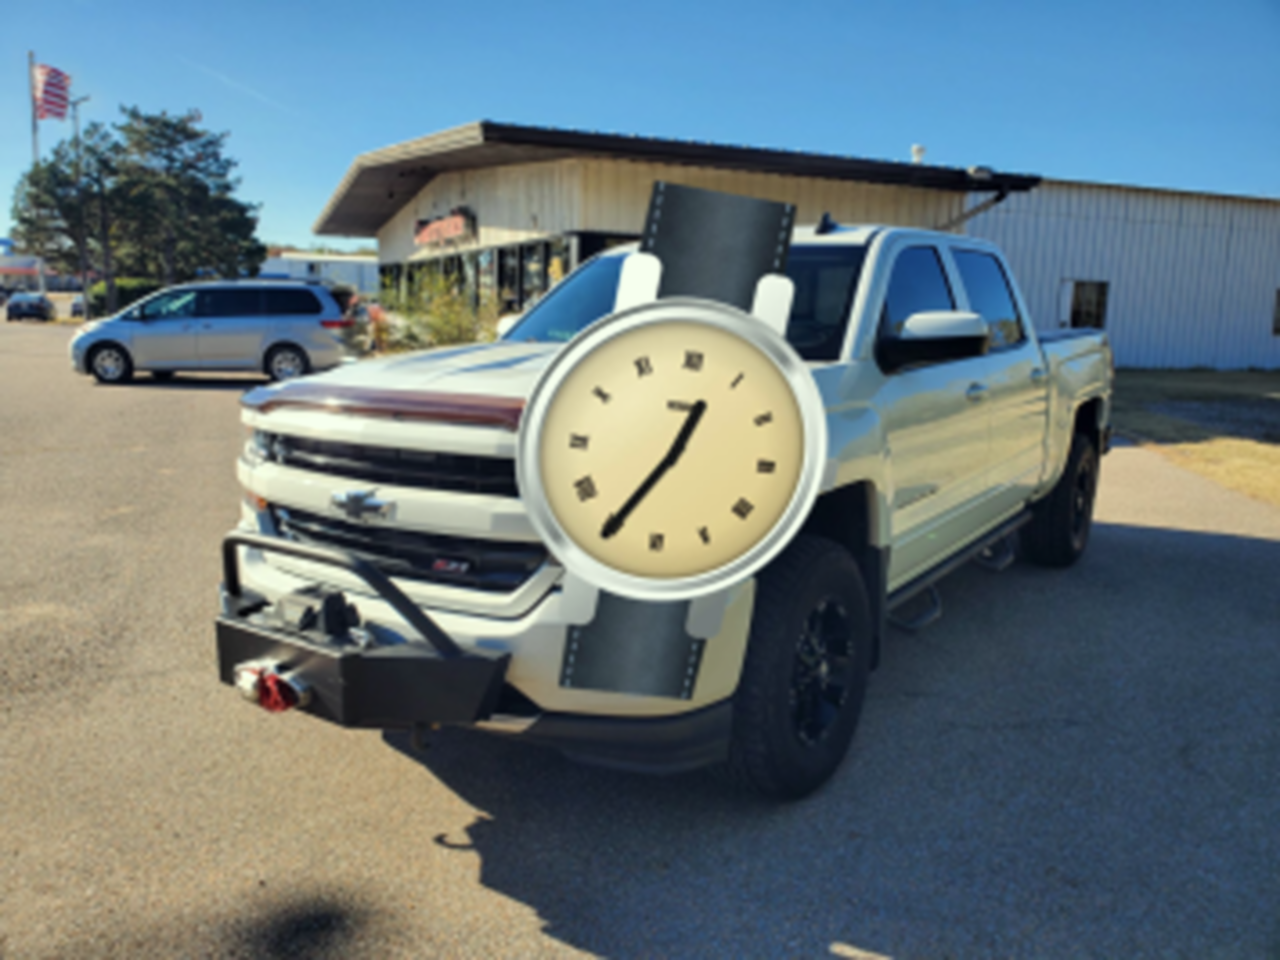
h=12 m=35
